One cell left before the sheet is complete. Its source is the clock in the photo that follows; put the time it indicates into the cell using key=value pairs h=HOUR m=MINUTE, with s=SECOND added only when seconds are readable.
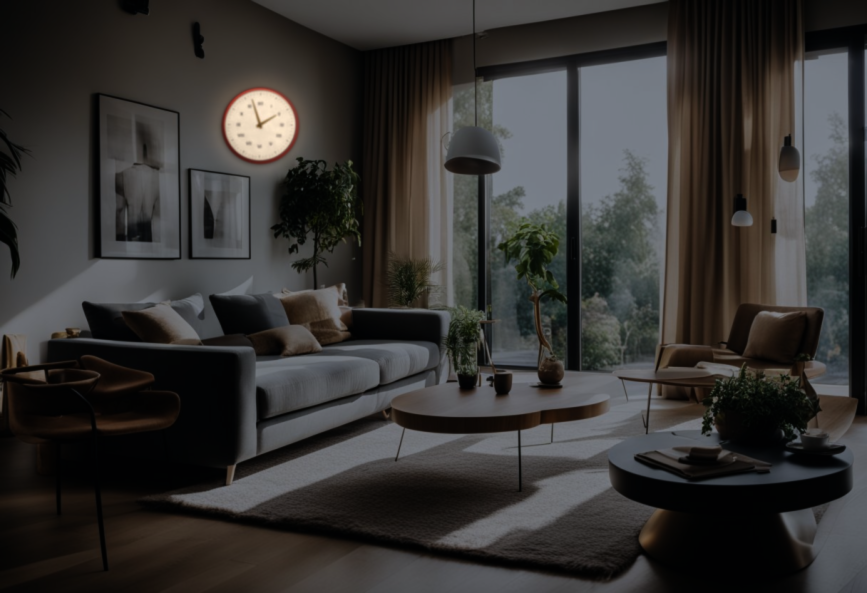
h=1 m=57
